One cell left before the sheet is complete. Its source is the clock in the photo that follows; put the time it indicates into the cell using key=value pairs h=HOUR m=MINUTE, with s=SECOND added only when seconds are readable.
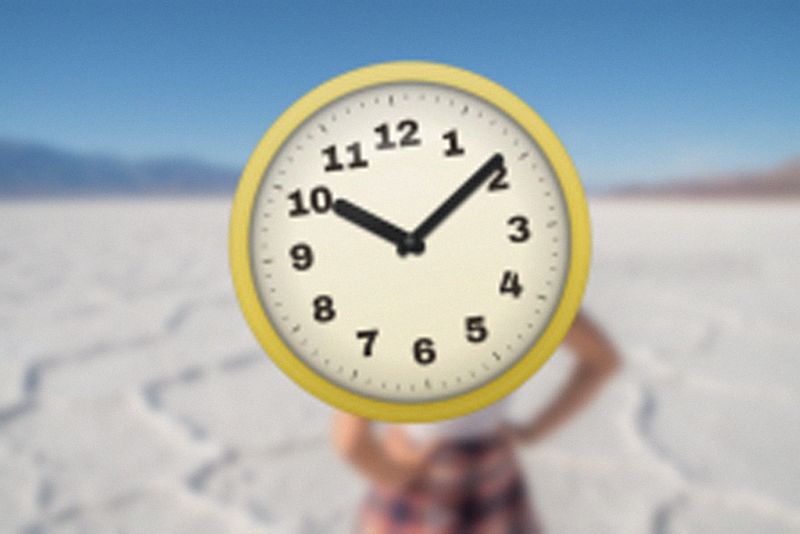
h=10 m=9
